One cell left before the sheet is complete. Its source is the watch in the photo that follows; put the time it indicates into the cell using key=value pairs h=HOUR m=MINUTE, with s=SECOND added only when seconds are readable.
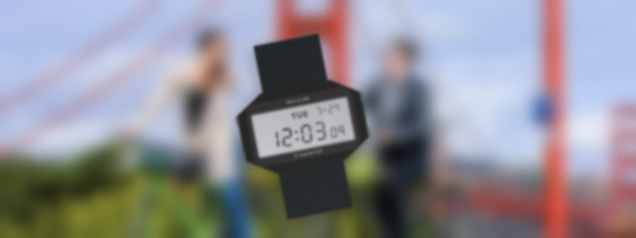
h=12 m=3
